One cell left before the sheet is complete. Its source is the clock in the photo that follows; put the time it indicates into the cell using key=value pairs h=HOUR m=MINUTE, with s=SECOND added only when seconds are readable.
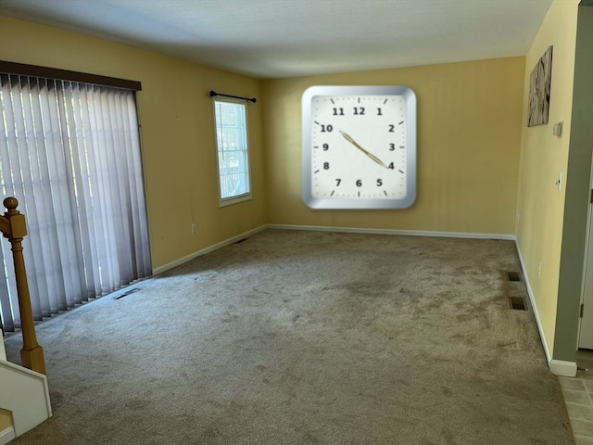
h=10 m=21
